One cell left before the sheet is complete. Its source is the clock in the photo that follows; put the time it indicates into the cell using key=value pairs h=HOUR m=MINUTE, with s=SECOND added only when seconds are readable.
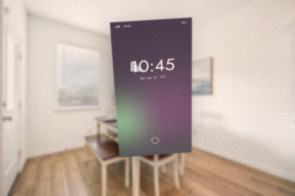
h=10 m=45
